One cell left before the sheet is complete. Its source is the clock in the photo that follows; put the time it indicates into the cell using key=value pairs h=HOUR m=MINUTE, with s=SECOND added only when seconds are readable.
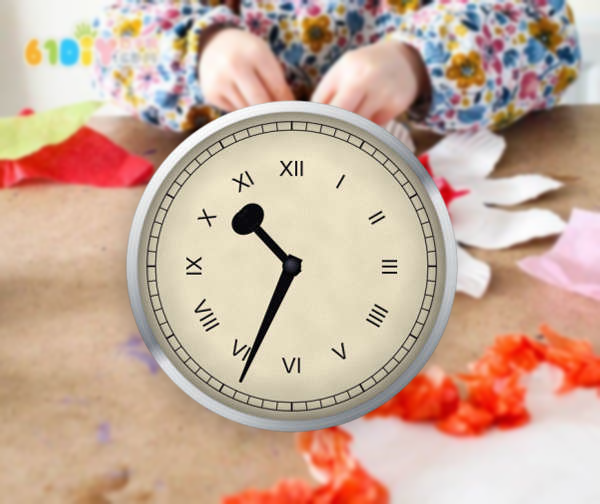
h=10 m=34
